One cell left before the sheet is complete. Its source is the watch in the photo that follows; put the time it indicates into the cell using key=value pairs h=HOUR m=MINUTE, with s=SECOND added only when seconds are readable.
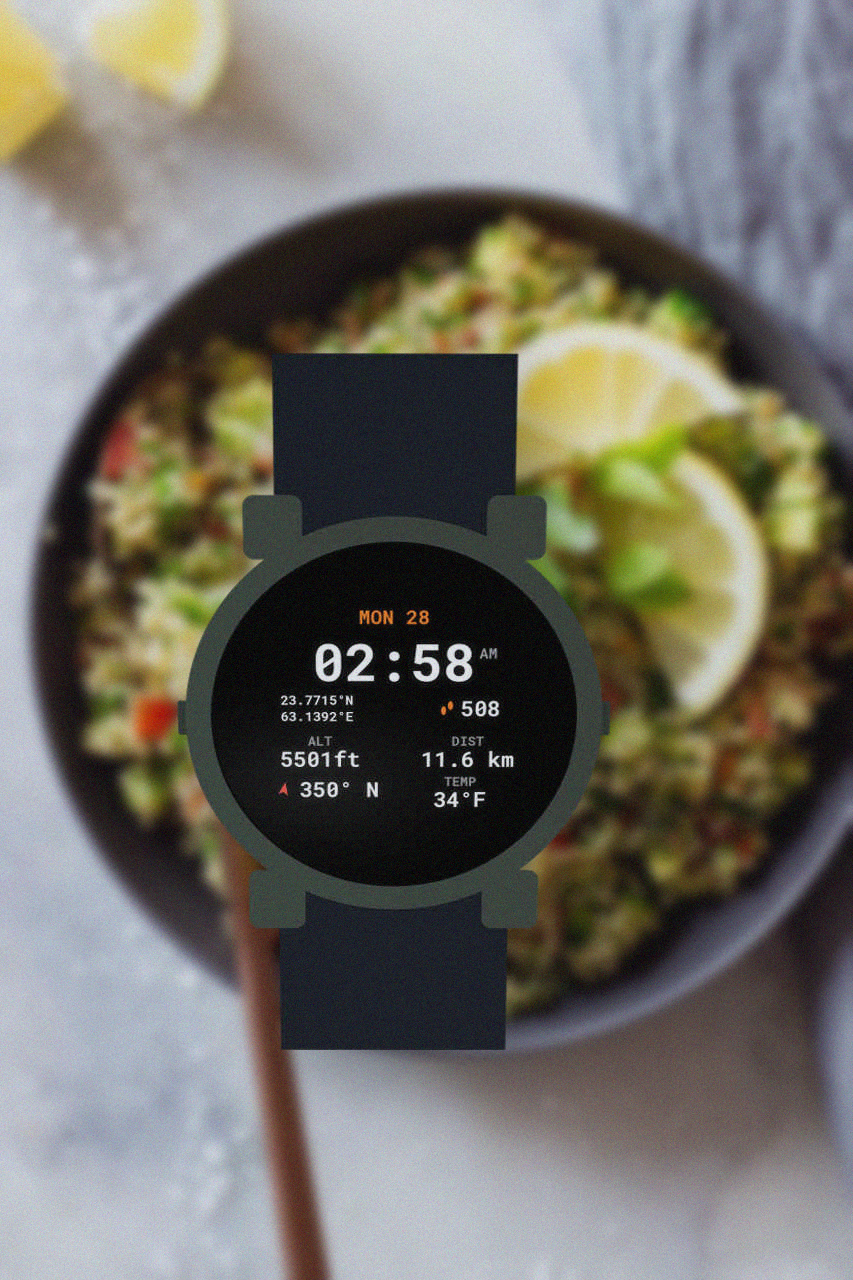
h=2 m=58
